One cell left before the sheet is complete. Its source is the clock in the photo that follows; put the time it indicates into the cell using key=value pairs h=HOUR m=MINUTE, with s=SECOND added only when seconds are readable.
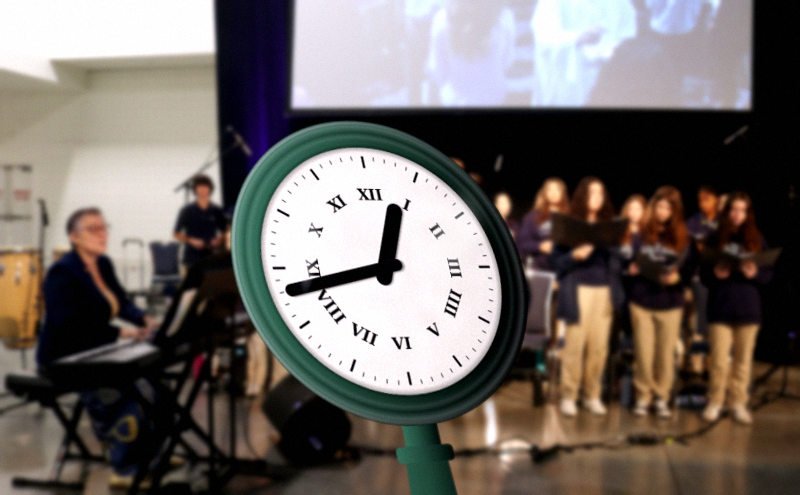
h=12 m=43
